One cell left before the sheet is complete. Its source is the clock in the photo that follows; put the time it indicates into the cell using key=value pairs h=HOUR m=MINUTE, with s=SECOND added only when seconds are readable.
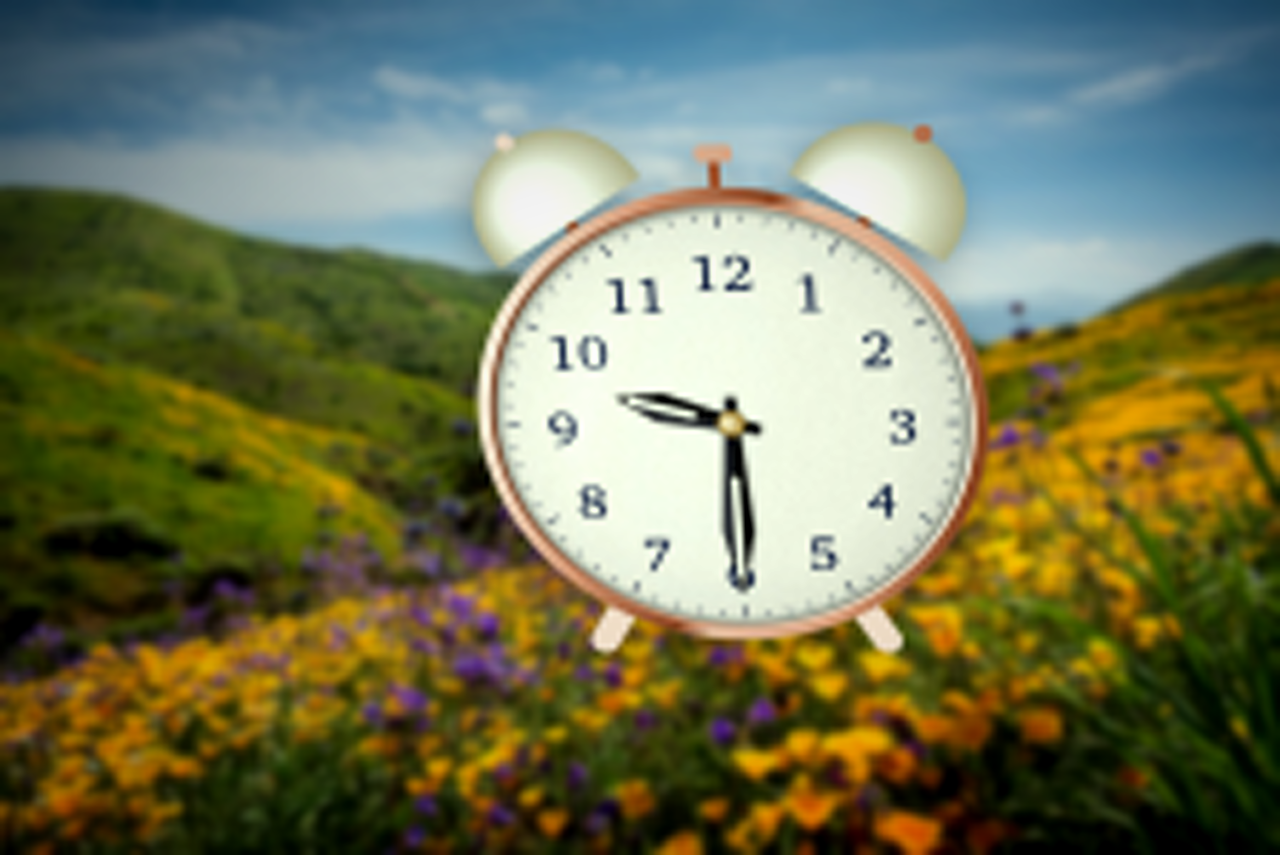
h=9 m=30
